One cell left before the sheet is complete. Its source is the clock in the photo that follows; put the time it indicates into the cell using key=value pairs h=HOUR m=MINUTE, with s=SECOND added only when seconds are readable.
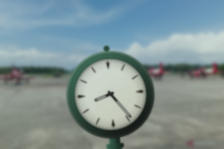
h=8 m=24
